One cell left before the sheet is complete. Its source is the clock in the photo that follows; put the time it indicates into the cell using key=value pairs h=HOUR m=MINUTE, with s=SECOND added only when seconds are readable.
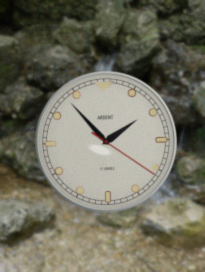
h=1 m=53 s=21
